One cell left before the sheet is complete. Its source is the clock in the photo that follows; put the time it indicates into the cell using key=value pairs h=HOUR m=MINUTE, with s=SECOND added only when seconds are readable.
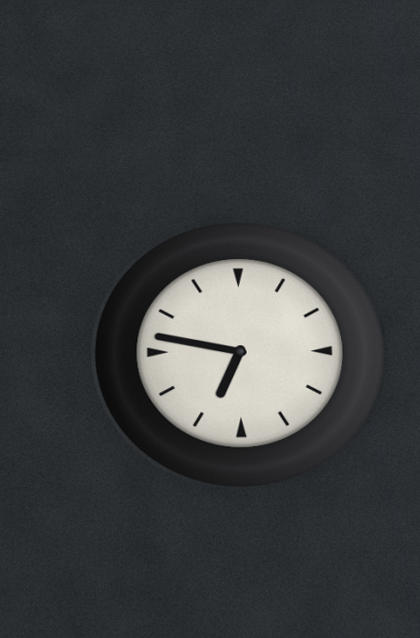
h=6 m=47
